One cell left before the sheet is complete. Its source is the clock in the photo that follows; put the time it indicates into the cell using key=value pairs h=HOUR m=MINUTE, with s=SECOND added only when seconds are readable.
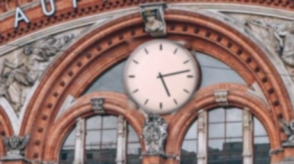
h=5 m=13
